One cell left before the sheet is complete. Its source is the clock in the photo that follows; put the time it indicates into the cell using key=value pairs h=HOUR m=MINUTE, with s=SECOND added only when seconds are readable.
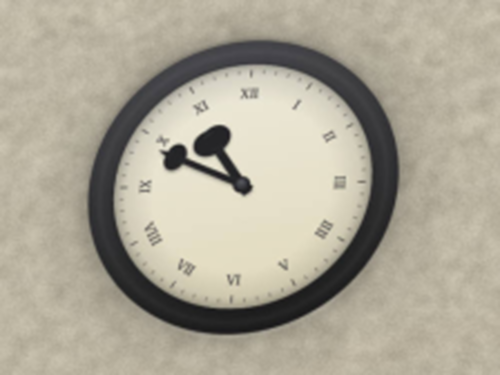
h=10 m=49
